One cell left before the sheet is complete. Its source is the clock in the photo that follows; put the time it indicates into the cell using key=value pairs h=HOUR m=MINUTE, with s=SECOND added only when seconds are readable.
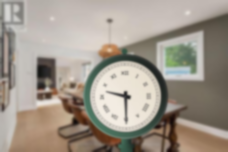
h=9 m=30
